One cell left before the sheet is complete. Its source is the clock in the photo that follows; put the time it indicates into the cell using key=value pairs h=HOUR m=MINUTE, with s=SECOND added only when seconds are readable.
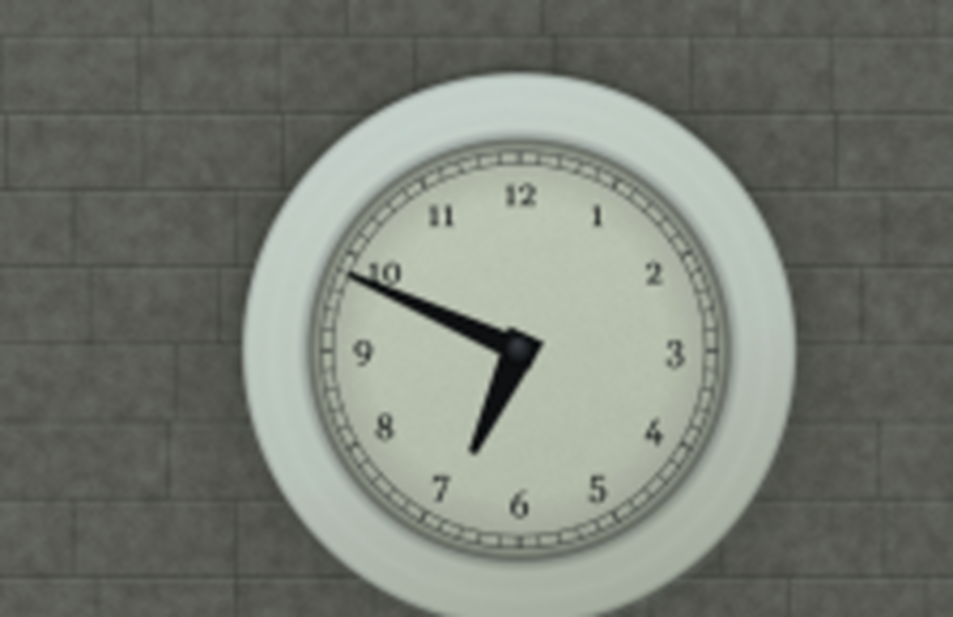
h=6 m=49
